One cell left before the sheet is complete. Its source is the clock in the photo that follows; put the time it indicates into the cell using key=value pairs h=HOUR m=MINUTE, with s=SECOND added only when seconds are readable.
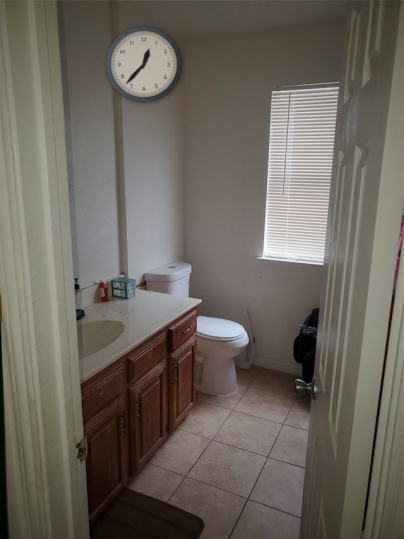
h=12 m=37
